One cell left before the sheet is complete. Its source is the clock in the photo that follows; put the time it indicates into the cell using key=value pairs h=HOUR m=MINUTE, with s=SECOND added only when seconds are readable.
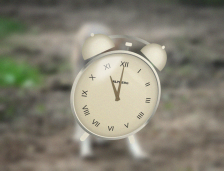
h=11 m=0
